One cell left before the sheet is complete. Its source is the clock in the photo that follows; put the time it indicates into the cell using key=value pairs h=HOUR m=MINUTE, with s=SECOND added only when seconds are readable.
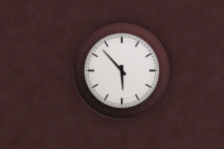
h=5 m=53
